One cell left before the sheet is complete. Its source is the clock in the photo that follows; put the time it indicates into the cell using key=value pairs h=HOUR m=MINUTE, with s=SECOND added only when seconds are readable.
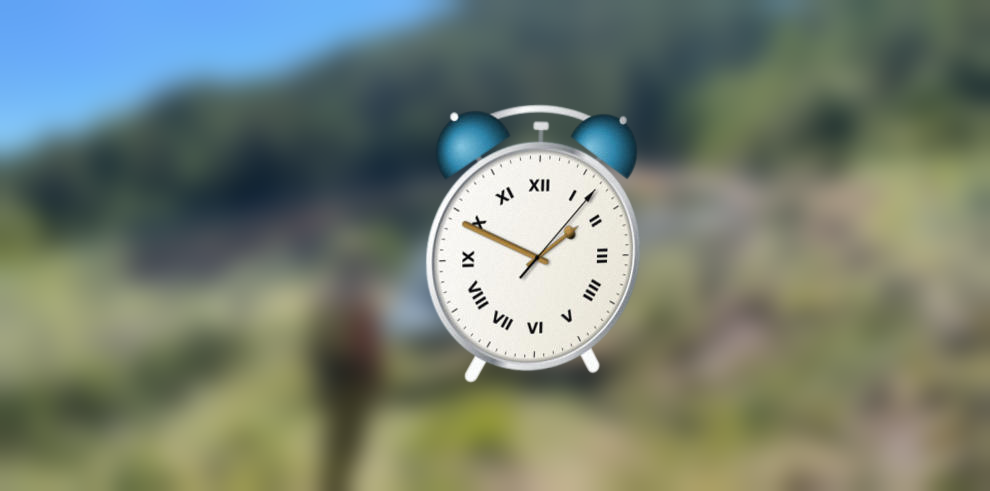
h=1 m=49 s=7
